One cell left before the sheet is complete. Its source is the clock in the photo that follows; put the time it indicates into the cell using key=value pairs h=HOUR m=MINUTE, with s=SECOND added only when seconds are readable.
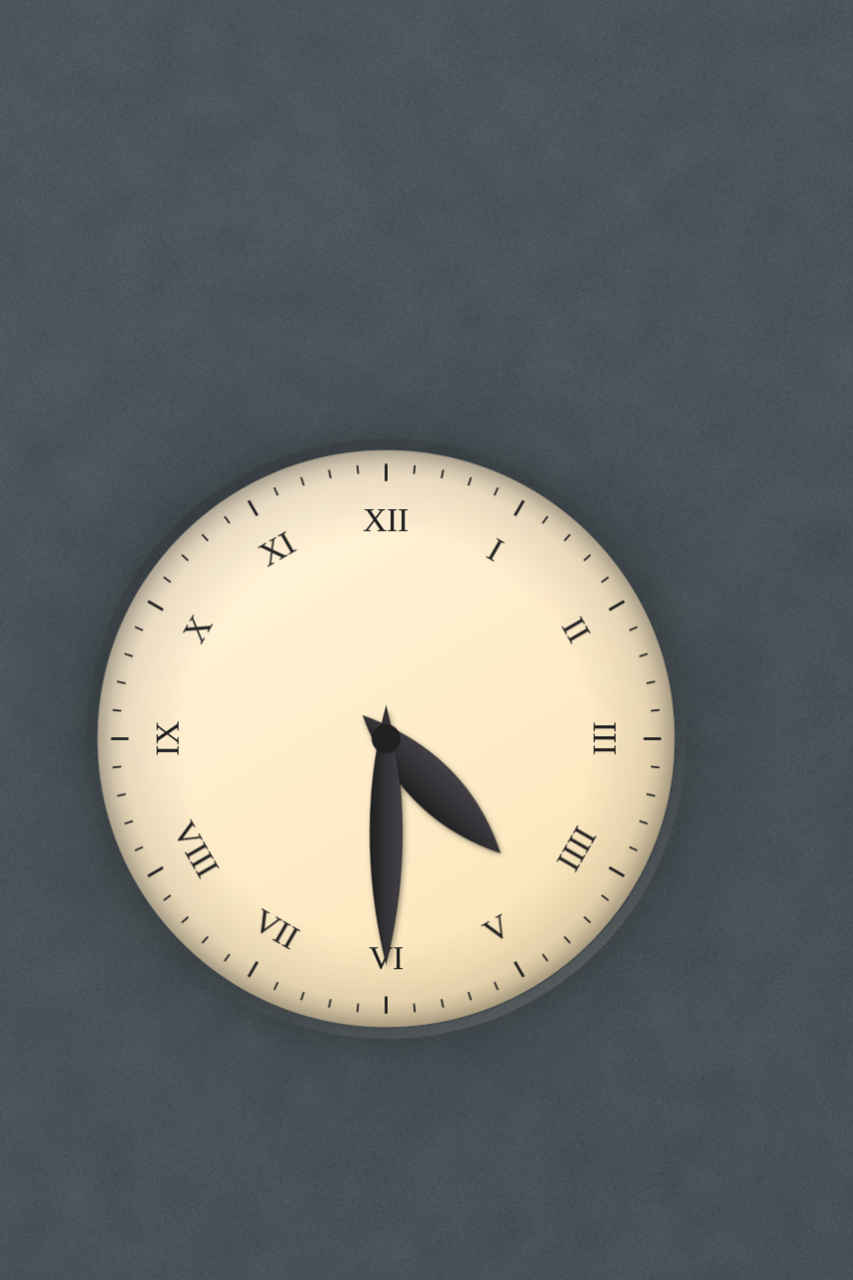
h=4 m=30
